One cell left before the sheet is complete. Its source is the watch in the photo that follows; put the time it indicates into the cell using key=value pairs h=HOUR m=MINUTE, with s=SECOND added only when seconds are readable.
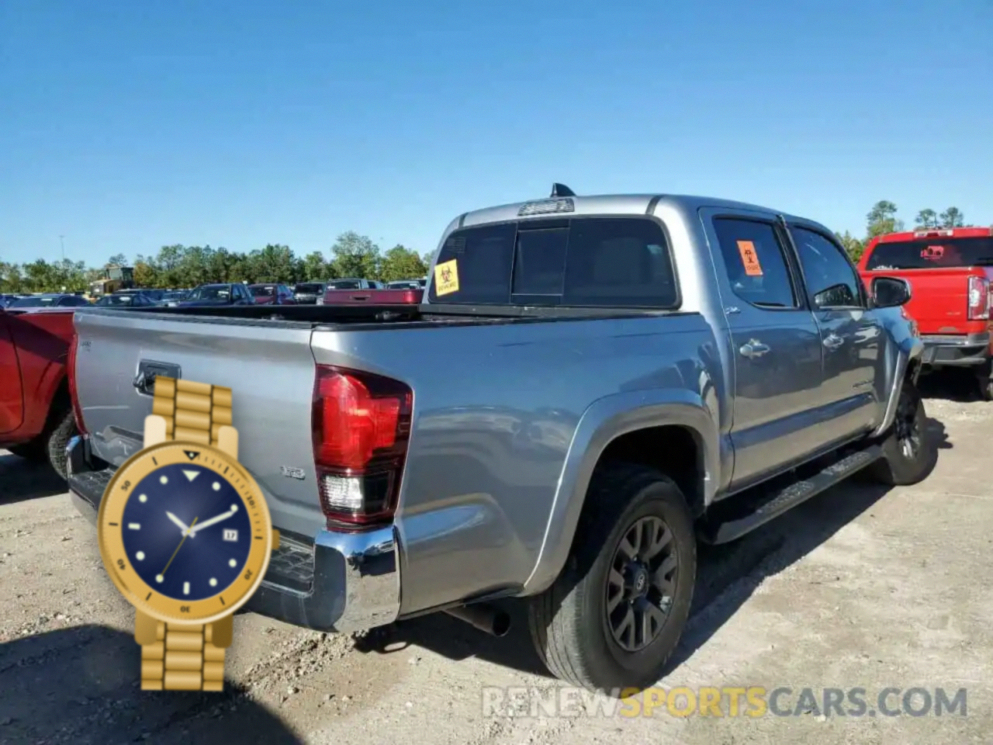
h=10 m=10 s=35
